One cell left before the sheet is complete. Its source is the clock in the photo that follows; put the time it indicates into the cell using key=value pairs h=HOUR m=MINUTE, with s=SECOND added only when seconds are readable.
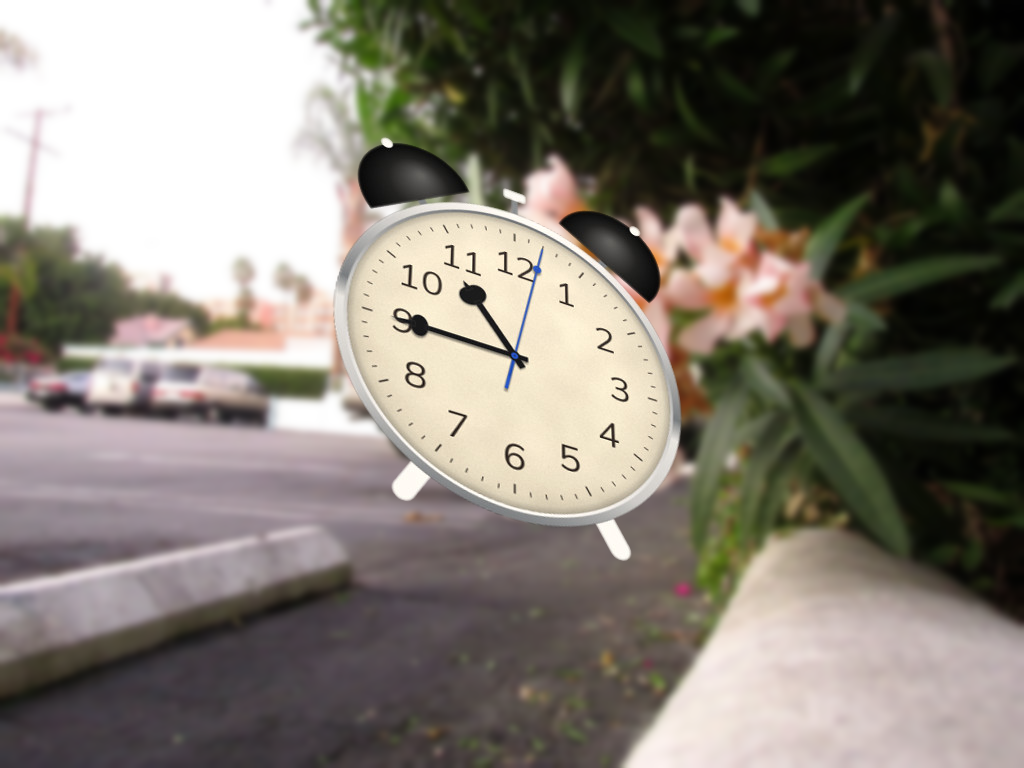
h=10 m=45 s=2
